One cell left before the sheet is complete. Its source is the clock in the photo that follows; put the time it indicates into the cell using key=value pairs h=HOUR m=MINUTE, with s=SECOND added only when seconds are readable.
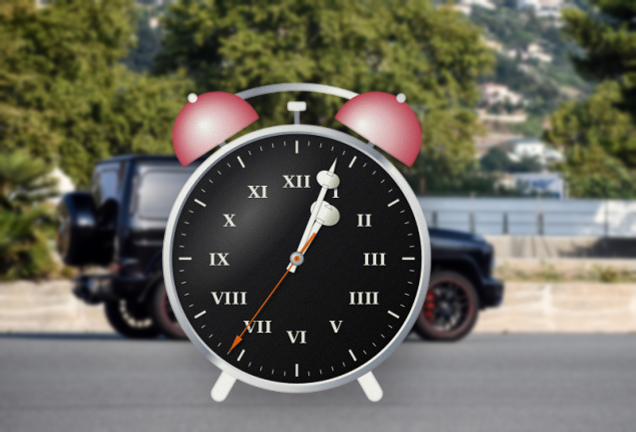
h=1 m=3 s=36
